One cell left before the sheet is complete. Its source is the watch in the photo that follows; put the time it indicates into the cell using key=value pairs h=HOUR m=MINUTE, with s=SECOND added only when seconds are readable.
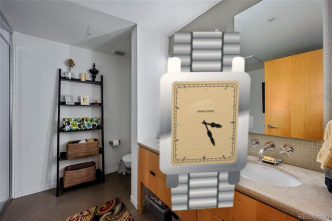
h=3 m=26
